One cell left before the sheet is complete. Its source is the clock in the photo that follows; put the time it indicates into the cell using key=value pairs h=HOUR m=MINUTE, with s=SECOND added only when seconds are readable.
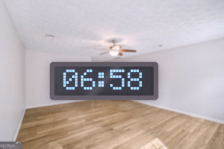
h=6 m=58
